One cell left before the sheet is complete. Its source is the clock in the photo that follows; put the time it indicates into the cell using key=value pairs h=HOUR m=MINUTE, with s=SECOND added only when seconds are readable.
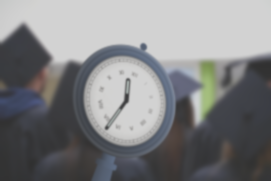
h=11 m=33
